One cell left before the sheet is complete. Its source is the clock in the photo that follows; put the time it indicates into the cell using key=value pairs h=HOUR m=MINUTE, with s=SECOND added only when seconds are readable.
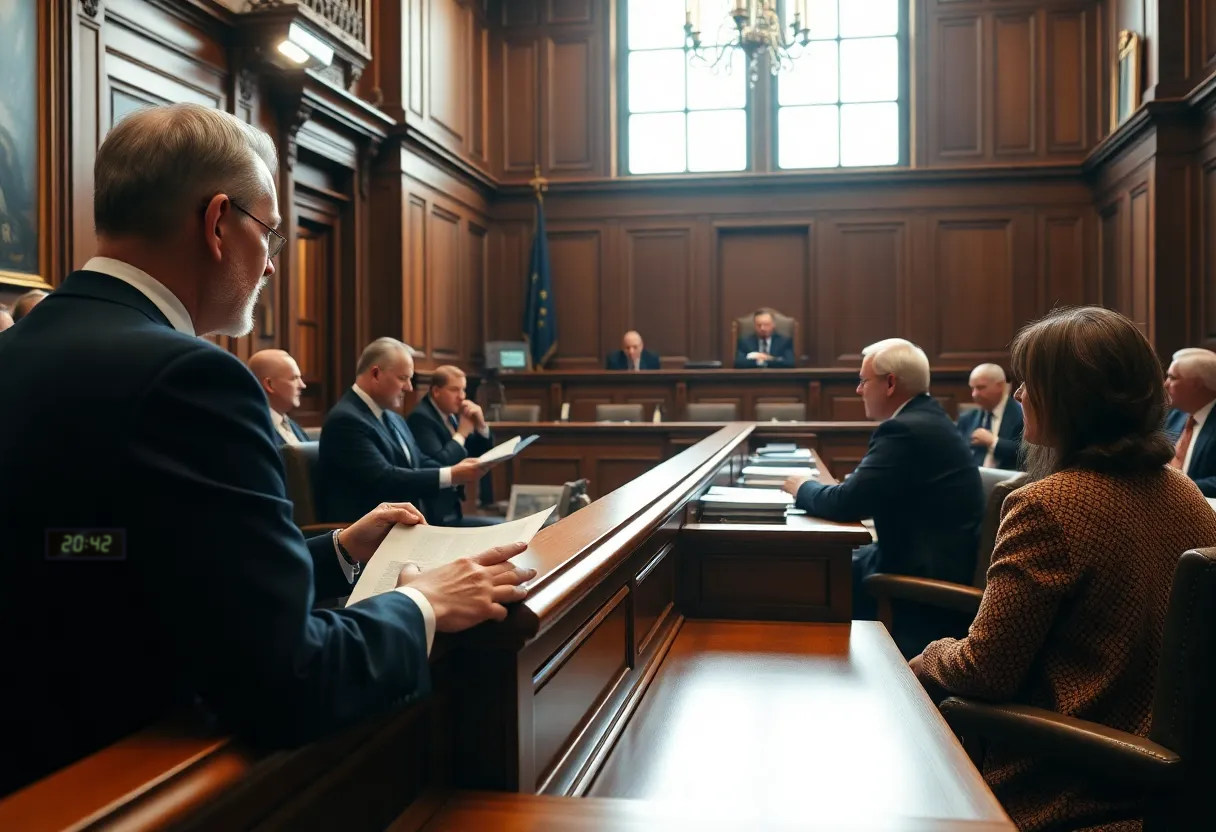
h=20 m=42
